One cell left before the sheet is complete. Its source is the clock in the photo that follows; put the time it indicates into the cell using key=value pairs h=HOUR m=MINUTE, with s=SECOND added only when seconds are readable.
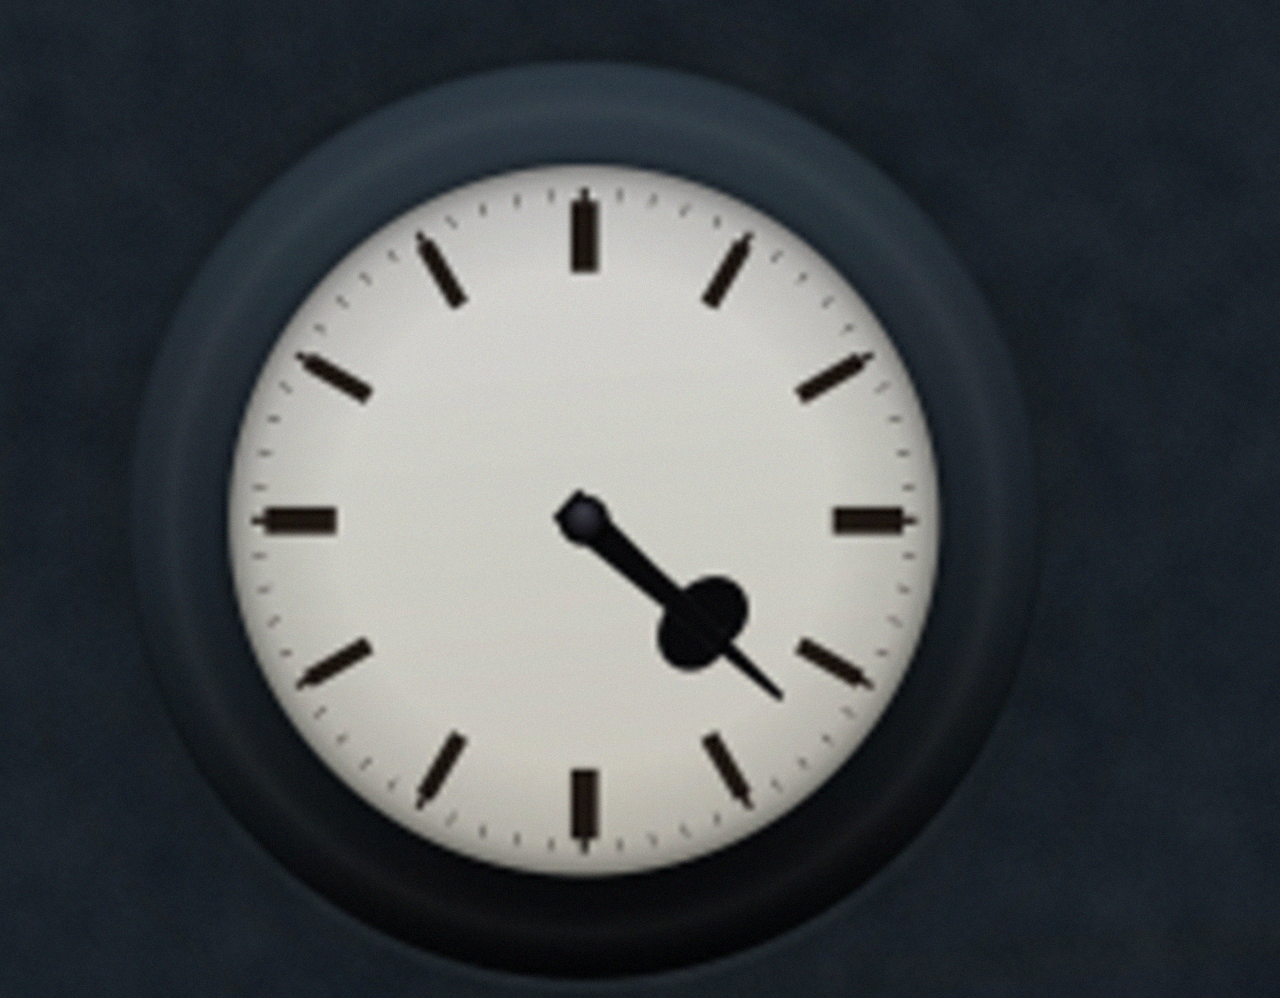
h=4 m=22
